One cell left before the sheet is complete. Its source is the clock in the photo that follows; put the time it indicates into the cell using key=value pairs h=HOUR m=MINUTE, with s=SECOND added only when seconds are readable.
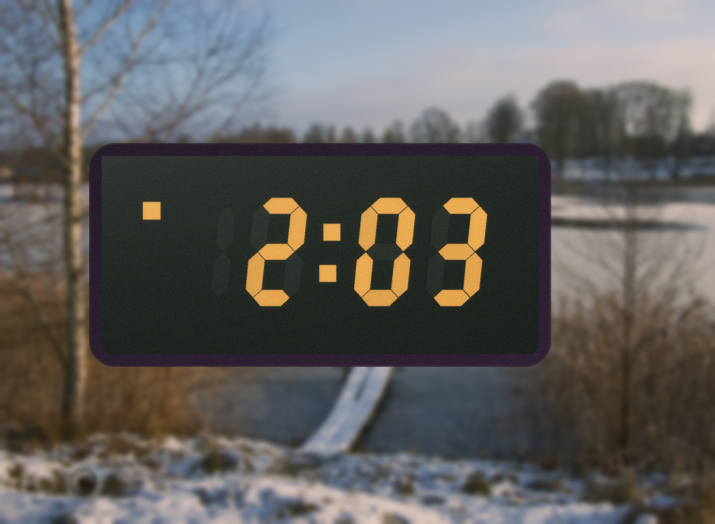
h=2 m=3
